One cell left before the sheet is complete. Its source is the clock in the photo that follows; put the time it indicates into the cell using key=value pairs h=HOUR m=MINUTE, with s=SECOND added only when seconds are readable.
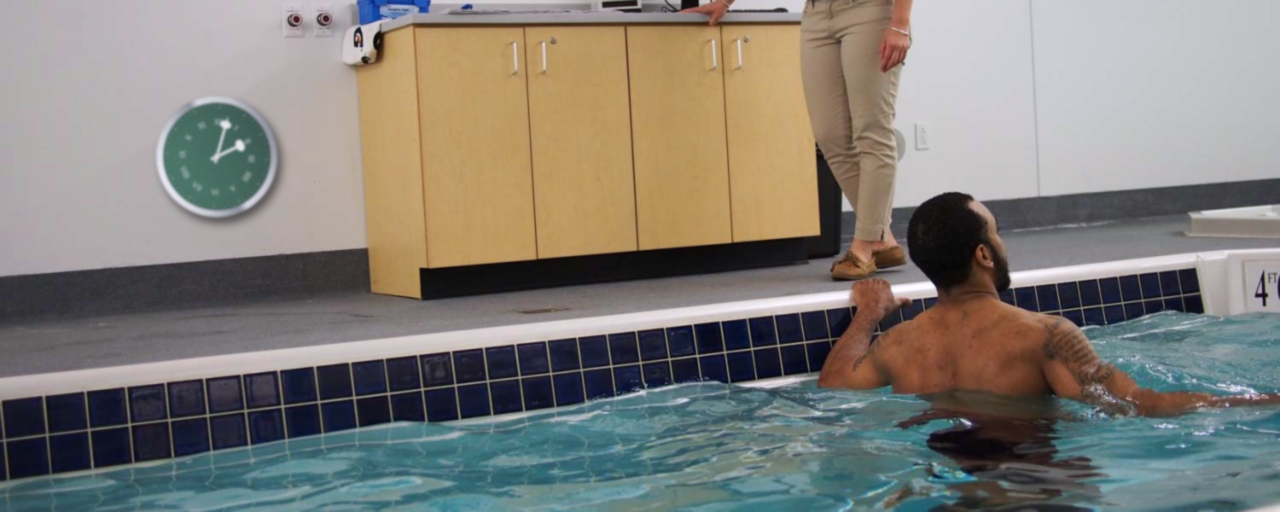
h=2 m=2
